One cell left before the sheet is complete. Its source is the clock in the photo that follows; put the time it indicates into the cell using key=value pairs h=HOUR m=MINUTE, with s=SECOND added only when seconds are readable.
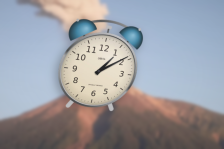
h=1 m=9
